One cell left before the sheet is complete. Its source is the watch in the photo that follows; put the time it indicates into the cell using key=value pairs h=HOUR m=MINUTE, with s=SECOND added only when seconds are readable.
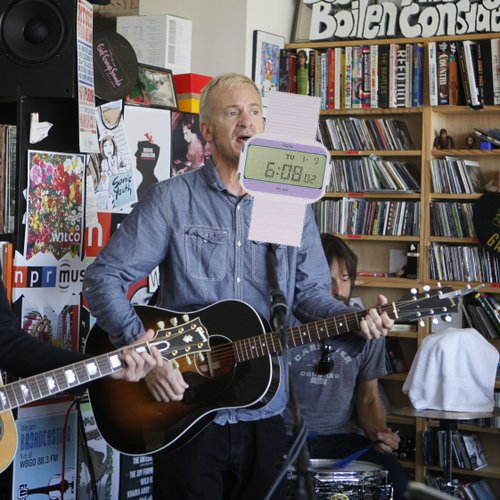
h=6 m=8
